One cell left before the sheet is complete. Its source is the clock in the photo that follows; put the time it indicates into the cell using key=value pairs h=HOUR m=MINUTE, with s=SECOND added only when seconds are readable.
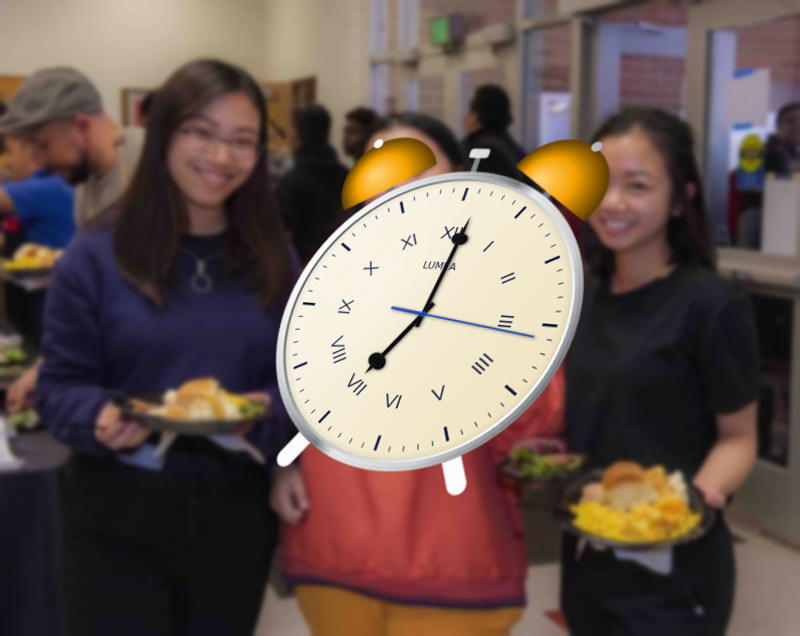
h=7 m=1 s=16
